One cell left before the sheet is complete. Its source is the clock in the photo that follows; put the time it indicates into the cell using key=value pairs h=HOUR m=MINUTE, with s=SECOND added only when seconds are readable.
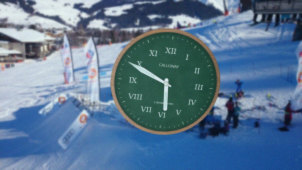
h=5 m=49
